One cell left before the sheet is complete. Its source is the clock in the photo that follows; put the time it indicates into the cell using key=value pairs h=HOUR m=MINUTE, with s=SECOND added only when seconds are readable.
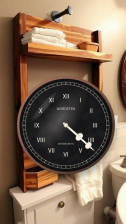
h=4 m=22
